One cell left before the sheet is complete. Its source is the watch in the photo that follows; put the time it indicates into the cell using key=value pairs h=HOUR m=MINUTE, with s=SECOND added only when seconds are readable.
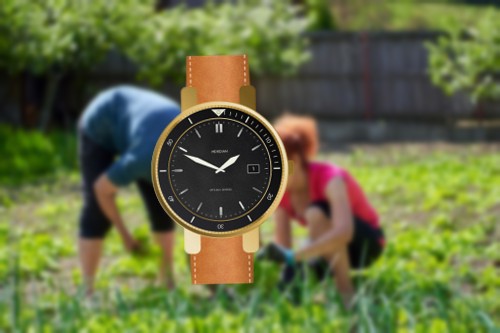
h=1 m=49
